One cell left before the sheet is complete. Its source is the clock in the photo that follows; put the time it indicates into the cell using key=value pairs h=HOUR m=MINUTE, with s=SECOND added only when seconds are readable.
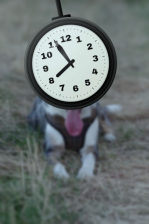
h=7 m=56
